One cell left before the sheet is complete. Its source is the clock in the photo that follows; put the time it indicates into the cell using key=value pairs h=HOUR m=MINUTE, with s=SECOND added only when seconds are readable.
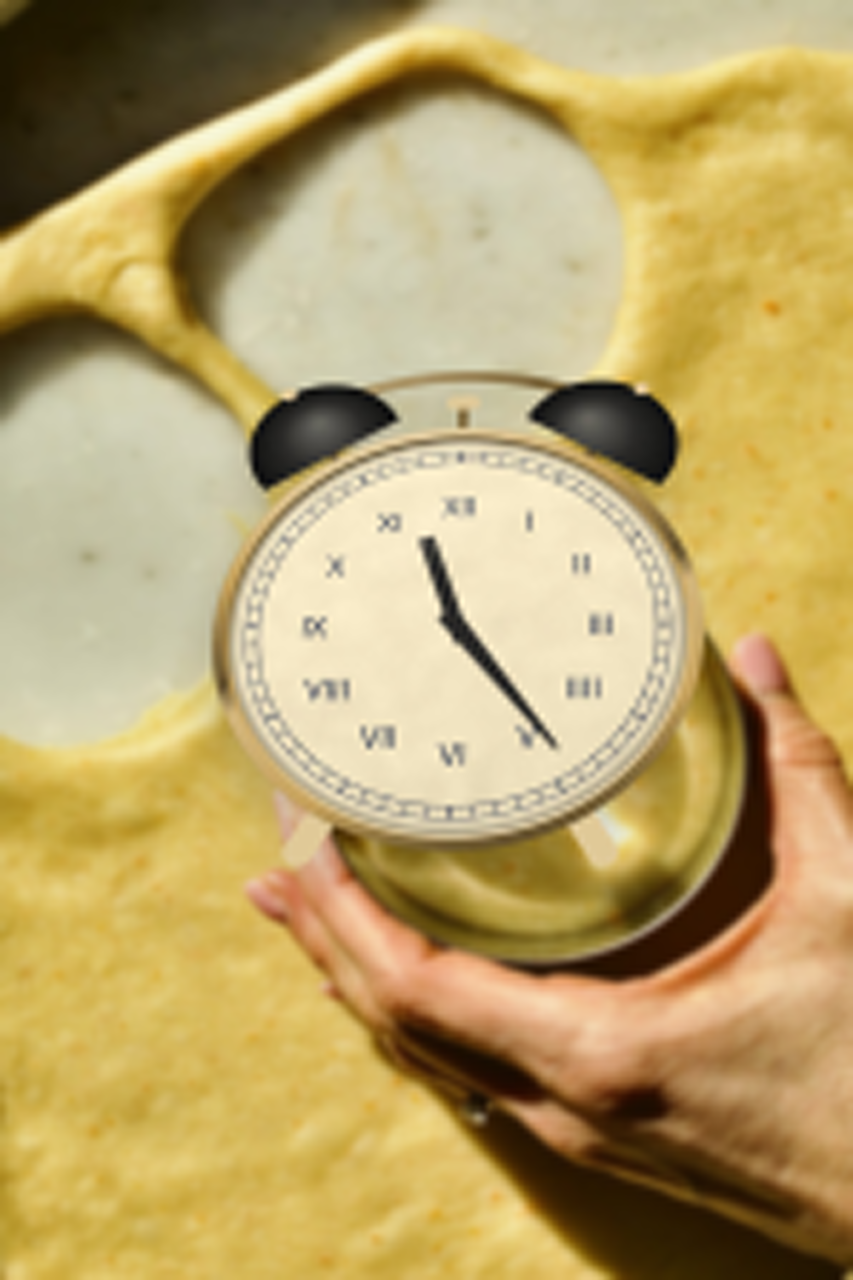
h=11 m=24
